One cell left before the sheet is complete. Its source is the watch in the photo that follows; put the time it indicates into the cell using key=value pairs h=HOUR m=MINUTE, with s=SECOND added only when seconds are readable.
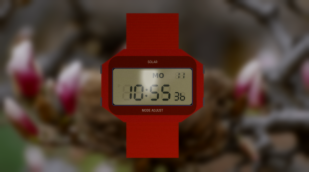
h=10 m=55 s=36
